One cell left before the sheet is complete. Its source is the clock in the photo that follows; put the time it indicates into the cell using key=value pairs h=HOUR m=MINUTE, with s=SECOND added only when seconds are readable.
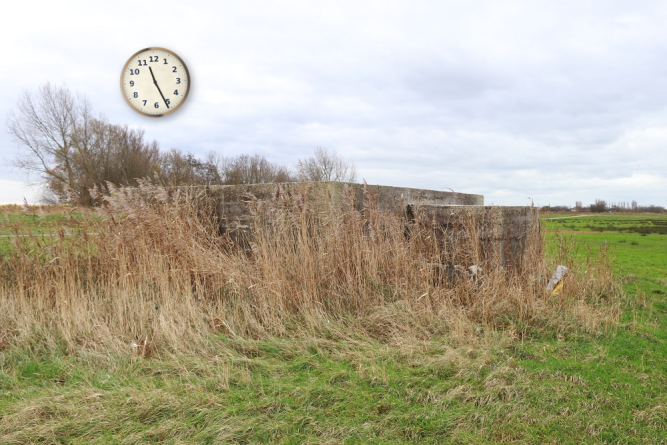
h=11 m=26
